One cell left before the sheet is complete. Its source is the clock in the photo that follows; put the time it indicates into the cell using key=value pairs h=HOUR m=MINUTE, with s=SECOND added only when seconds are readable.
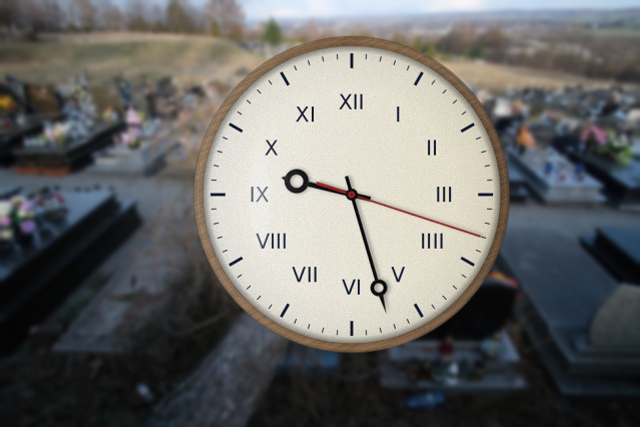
h=9 m=27 s=18
